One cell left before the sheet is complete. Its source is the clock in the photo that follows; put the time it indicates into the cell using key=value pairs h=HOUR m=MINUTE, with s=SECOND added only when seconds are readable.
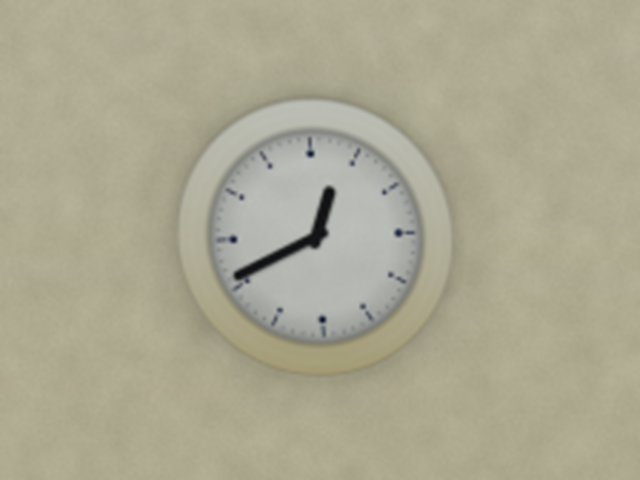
h=12 m=41
